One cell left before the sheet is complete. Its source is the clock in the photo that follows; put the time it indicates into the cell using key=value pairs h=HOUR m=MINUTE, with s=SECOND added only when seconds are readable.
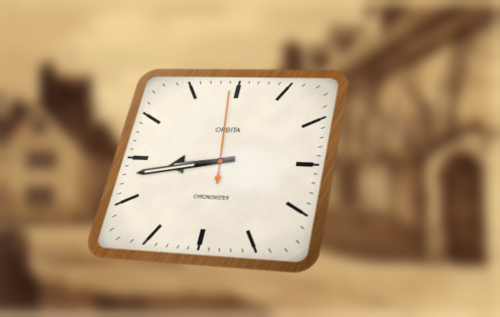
h=8 m=42 s=59
